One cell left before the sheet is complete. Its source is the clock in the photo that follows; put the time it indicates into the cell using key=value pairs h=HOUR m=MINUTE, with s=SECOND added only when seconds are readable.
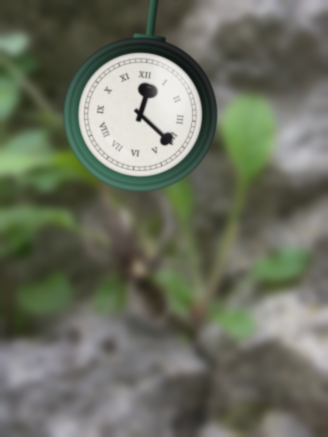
h=12 m=21
